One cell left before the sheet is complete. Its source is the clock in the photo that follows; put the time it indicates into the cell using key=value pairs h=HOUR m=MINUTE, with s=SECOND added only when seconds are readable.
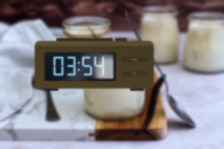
h=3 m=54
